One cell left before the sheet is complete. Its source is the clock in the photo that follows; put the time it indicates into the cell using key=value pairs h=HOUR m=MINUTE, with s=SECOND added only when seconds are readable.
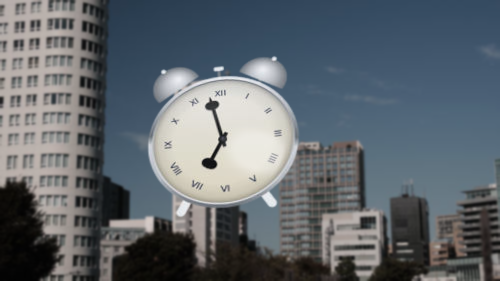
h=6 m=58
